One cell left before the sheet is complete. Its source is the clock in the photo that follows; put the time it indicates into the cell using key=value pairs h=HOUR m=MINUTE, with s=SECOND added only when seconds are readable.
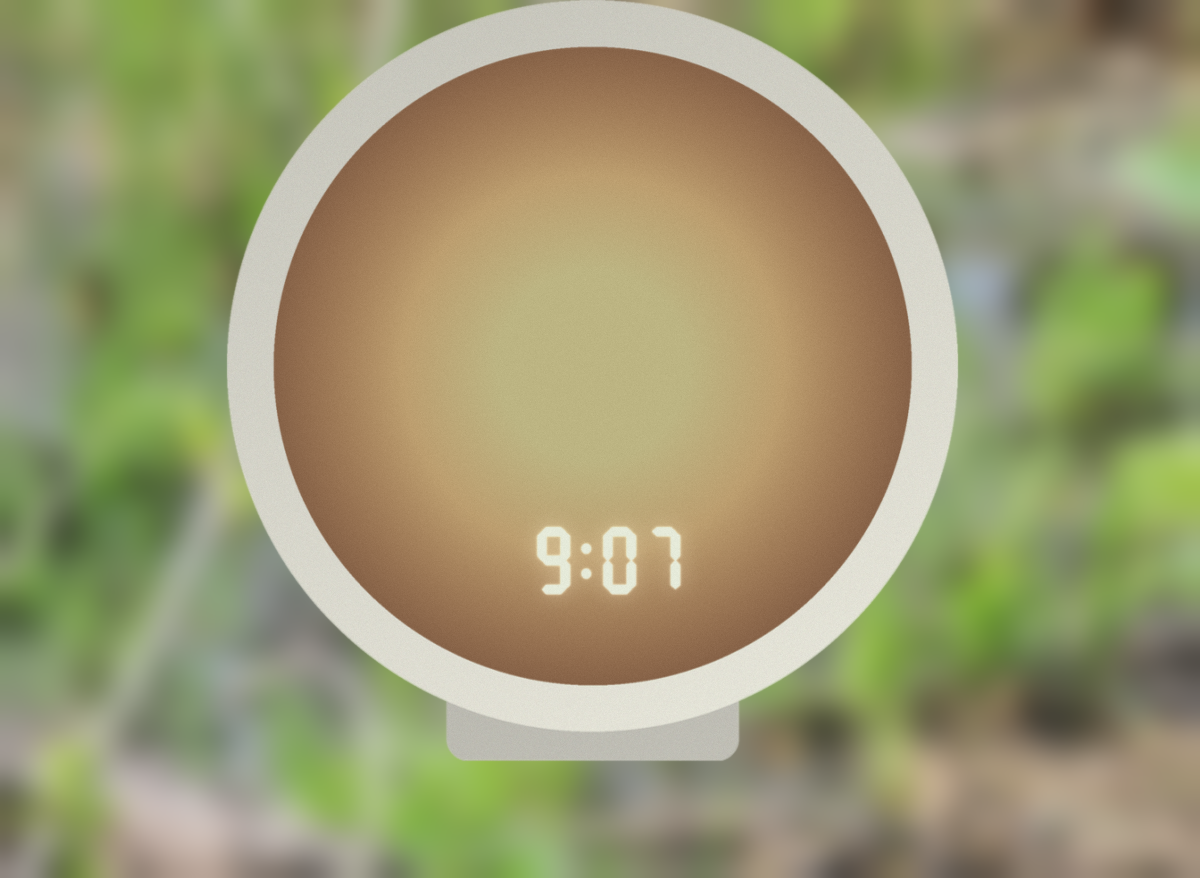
h=9 m=7
